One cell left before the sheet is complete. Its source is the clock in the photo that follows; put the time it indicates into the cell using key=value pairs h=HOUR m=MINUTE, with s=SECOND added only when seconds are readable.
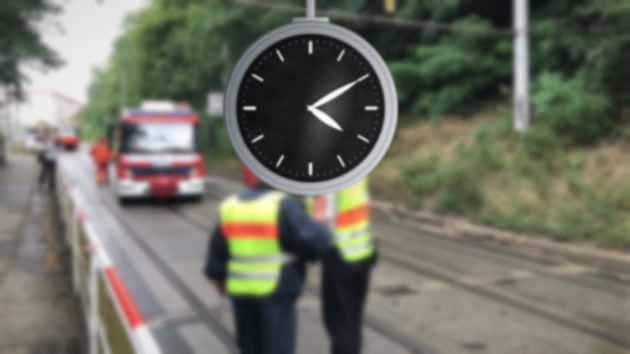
h=4 m=10
